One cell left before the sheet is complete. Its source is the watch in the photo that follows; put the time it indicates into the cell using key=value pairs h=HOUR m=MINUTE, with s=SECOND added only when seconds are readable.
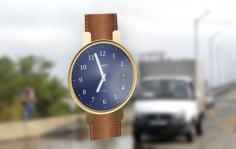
h=6 m=57
